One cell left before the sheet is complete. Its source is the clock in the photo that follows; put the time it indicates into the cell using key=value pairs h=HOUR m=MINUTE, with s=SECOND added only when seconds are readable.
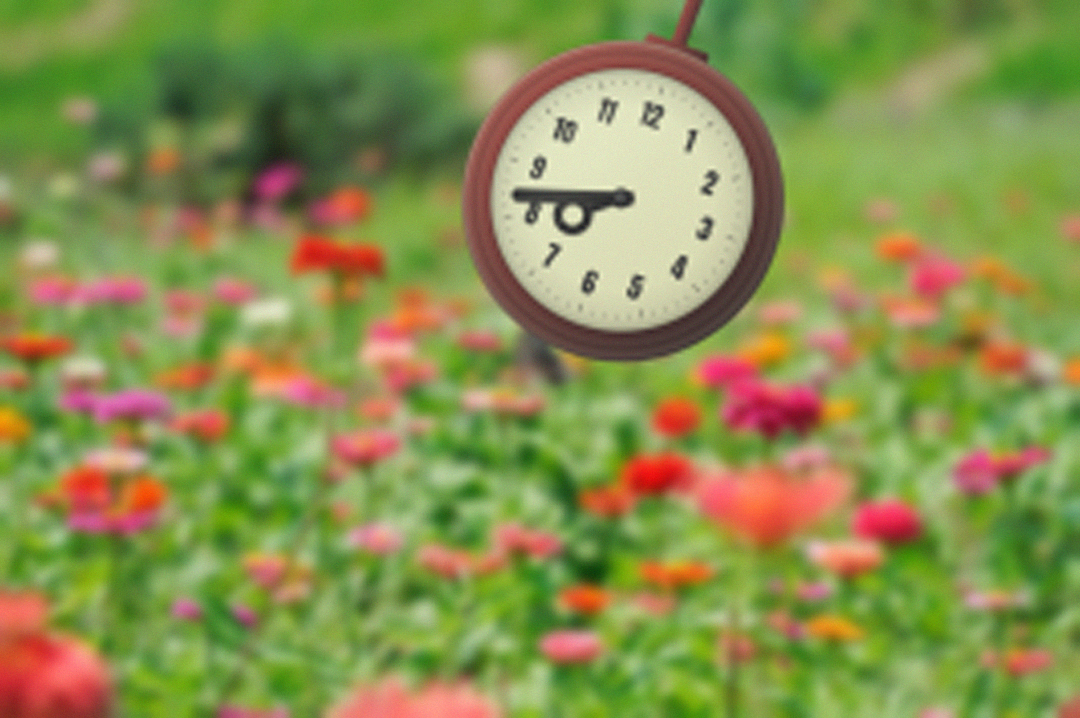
h=7 m=42
